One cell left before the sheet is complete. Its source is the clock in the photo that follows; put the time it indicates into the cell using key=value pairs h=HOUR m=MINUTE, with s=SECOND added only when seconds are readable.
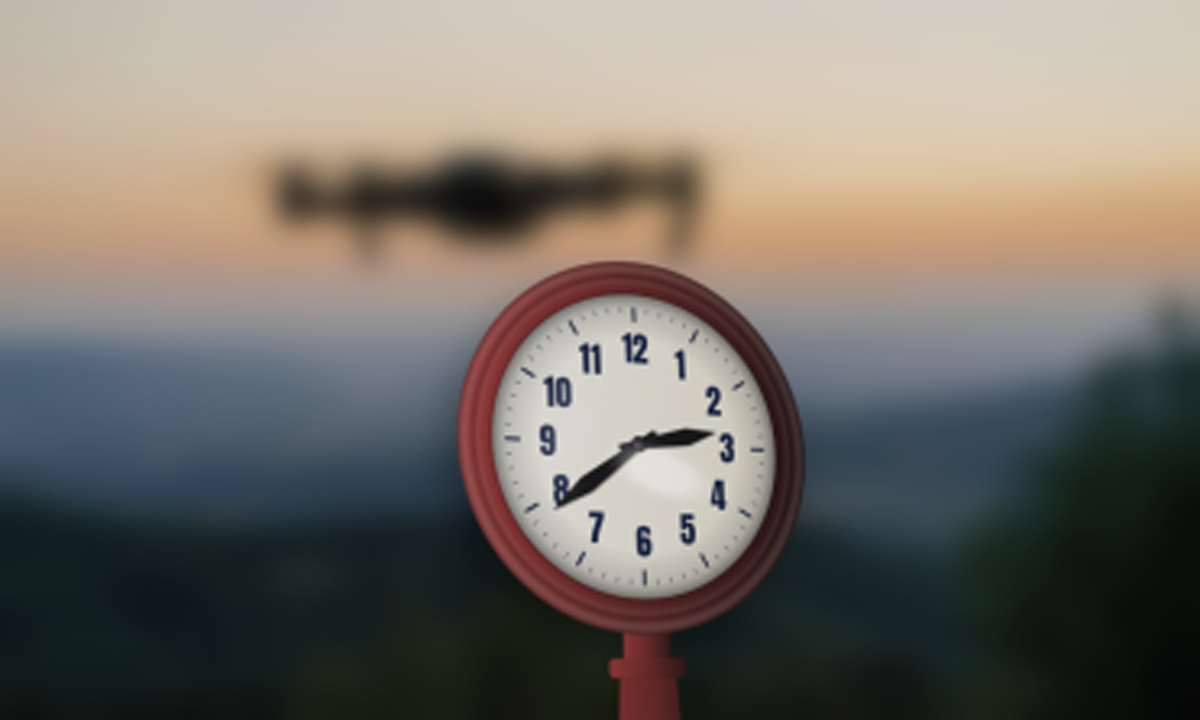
h=2 m=39
